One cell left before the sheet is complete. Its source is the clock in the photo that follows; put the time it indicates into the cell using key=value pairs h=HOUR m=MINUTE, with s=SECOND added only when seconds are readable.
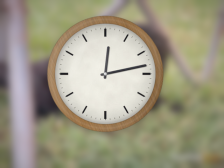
h=12 m=13
